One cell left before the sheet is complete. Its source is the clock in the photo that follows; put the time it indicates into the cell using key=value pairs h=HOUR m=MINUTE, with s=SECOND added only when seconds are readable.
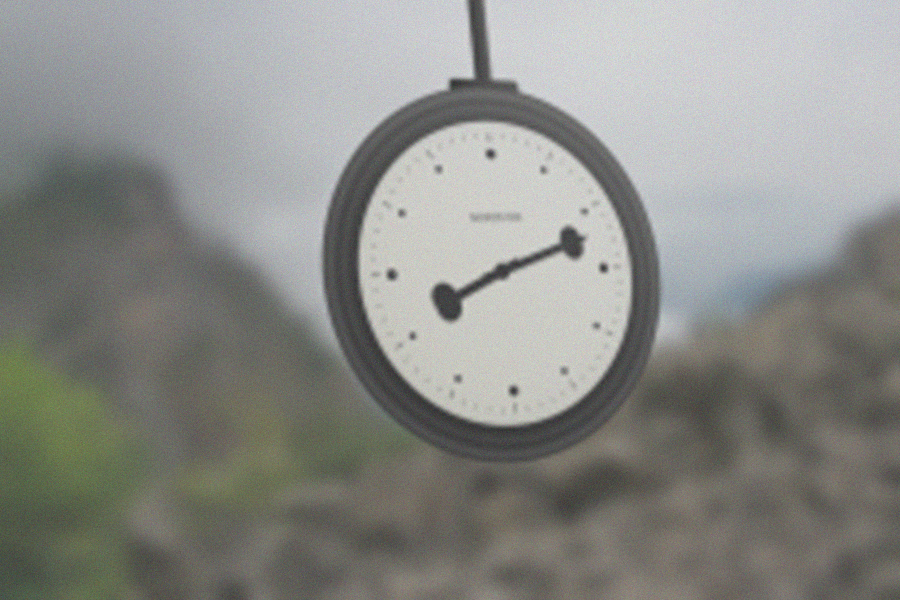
h=8 m=12
